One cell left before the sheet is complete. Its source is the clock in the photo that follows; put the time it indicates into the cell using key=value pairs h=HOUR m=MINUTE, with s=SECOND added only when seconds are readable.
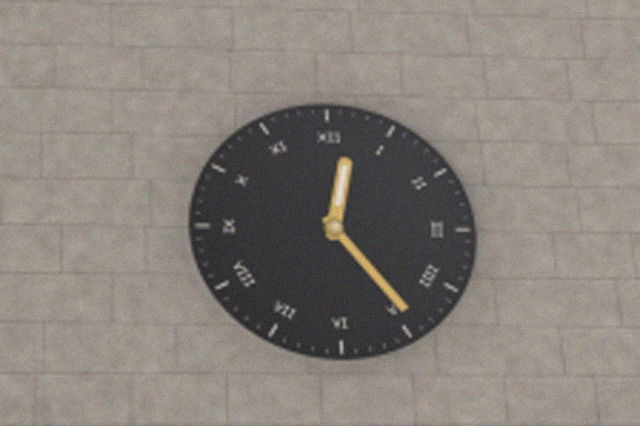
h=12 m=24
